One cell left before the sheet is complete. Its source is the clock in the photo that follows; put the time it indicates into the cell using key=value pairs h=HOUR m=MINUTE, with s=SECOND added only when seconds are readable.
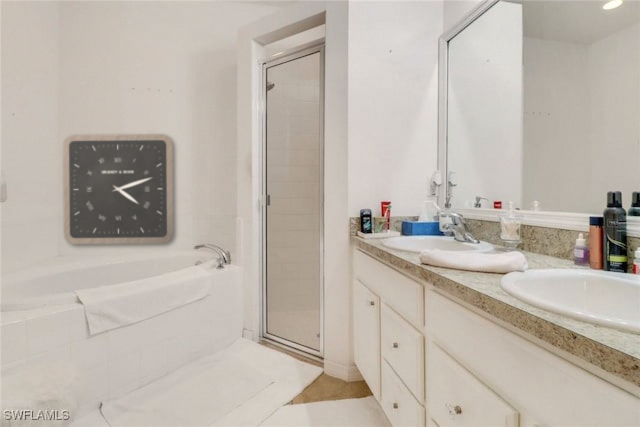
h=4 m=12
